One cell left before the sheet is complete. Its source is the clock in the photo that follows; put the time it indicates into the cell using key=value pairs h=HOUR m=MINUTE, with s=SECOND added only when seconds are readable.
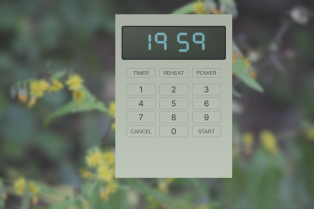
h=19 m=59
